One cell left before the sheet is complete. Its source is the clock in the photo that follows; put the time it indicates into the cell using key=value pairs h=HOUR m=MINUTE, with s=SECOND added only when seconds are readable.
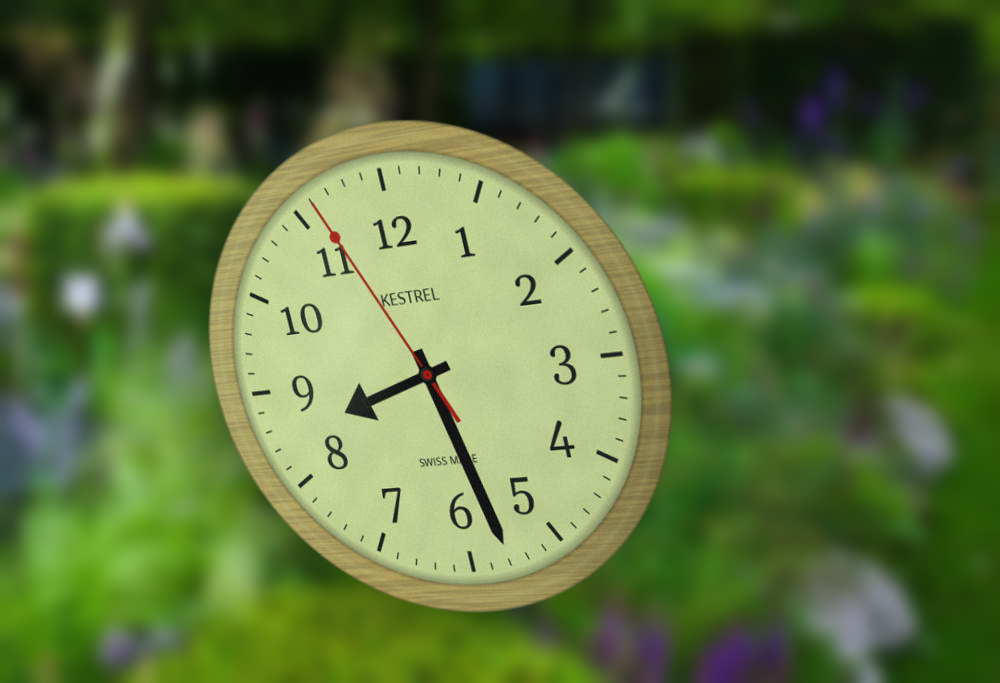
h=8 m=27 s=56
